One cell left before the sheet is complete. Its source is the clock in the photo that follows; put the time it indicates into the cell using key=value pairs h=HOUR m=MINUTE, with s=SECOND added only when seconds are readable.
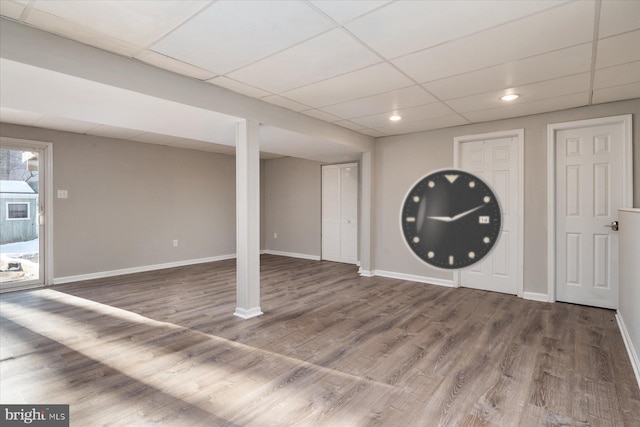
h=9 m=11
